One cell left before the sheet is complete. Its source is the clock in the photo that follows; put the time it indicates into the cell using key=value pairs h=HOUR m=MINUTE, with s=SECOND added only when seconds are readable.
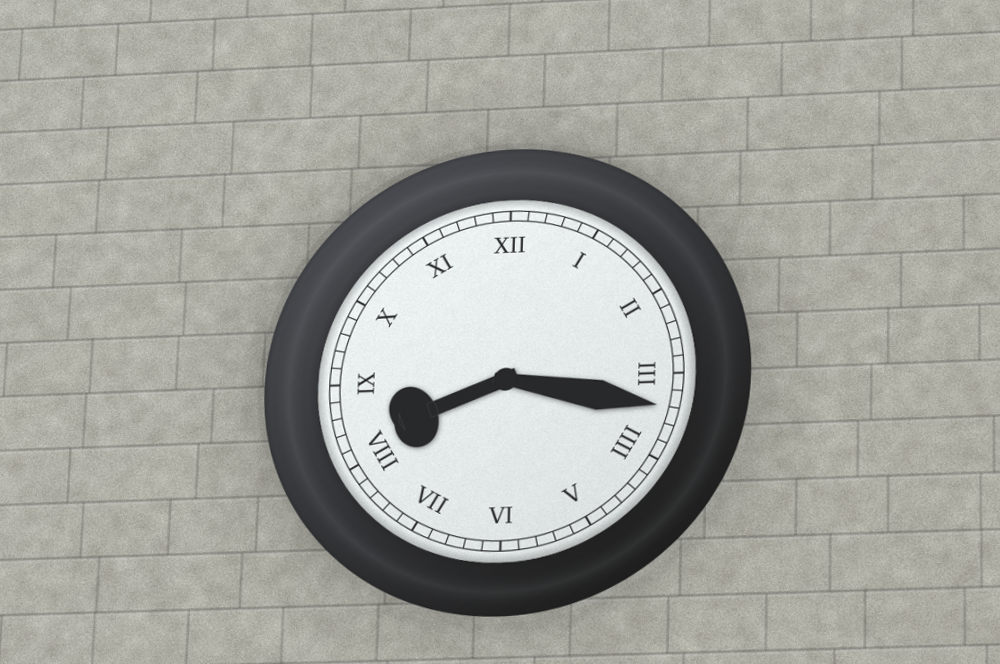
h=8 m=17
